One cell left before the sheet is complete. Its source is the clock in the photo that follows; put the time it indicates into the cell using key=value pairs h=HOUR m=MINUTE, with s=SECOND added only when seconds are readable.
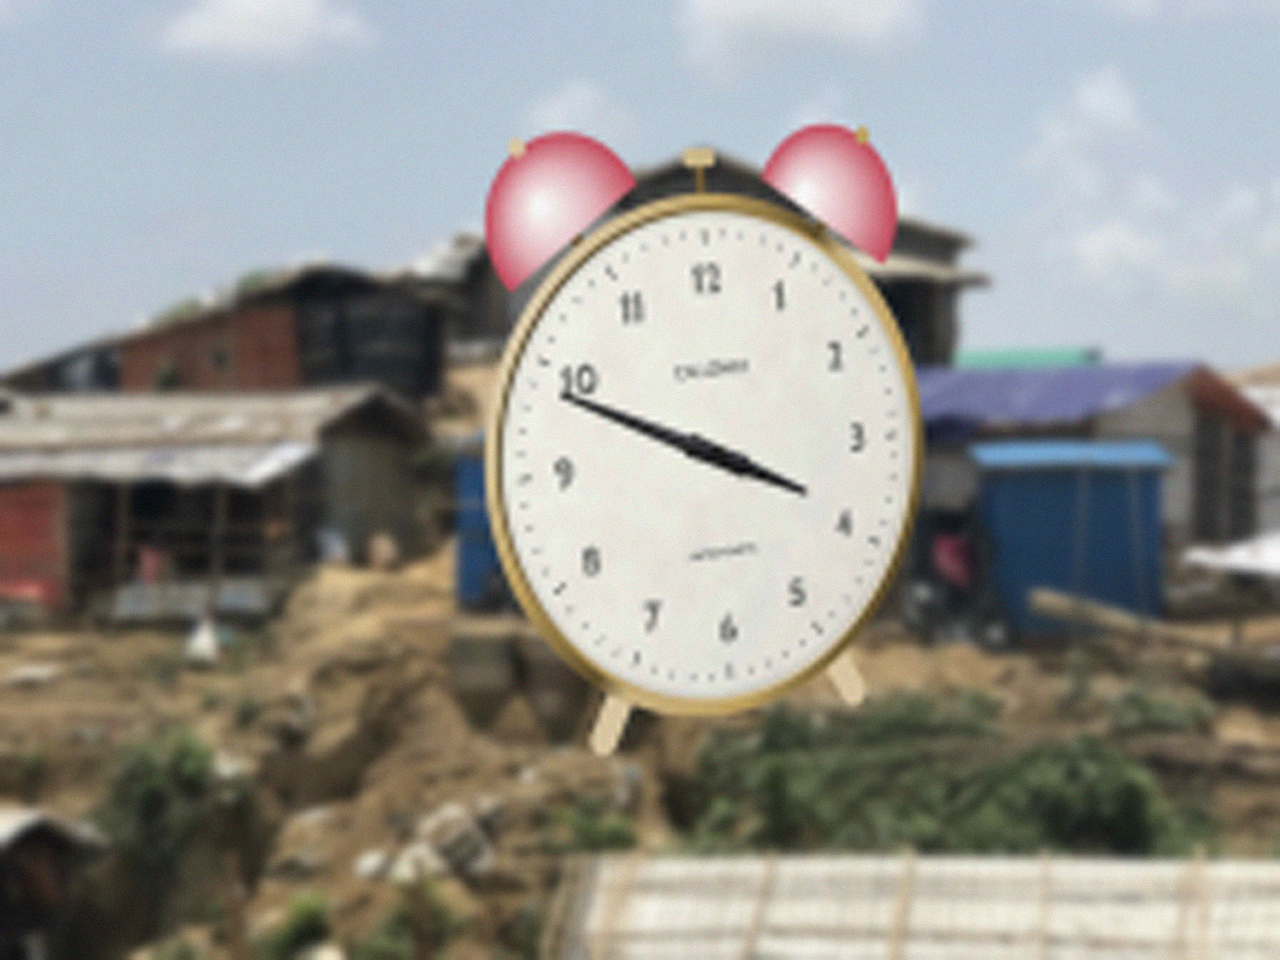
h=3 m=49
